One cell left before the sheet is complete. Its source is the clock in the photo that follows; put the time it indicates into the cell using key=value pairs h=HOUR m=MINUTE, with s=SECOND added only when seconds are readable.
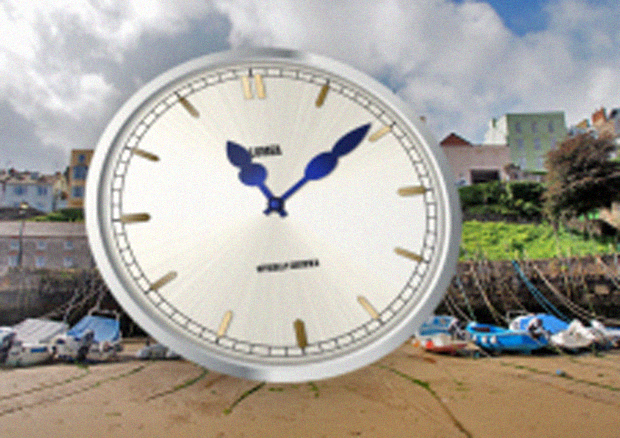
h=11 m=9
